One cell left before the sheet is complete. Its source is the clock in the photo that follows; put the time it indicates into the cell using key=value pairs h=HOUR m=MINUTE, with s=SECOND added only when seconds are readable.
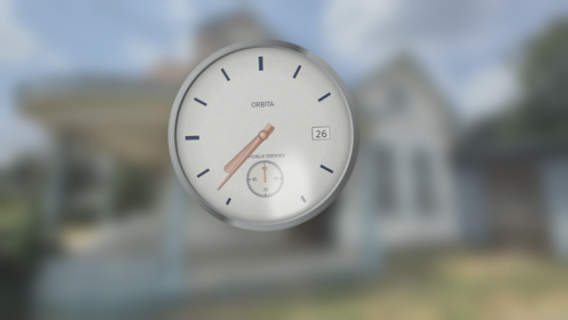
h=7 m=37
